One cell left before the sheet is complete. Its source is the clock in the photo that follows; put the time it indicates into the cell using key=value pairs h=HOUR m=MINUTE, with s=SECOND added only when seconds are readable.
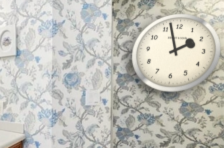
h=1 m=57
